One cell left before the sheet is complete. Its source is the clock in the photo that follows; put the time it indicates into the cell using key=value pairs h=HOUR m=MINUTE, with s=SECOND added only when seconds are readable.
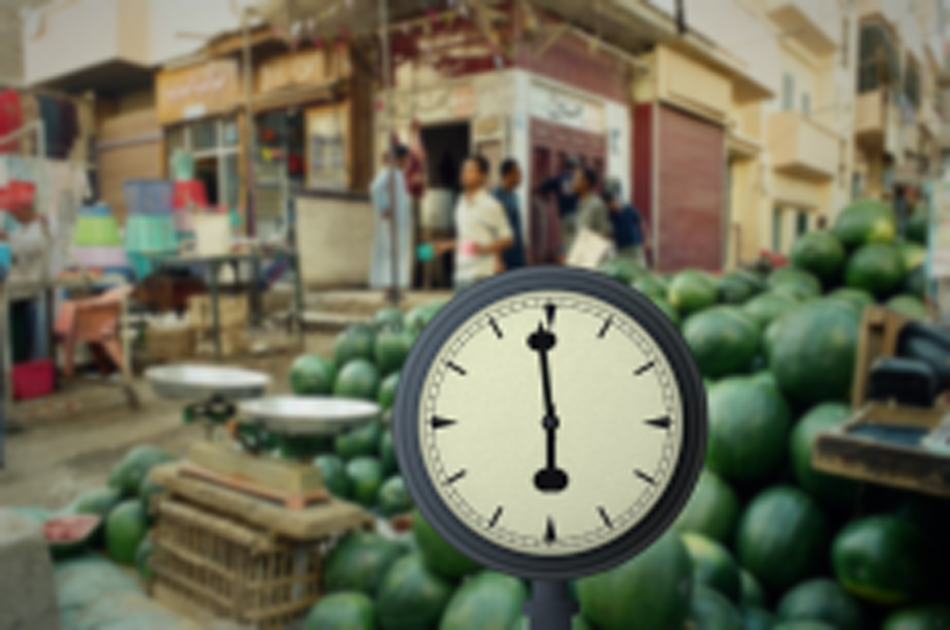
h=5 m=59
